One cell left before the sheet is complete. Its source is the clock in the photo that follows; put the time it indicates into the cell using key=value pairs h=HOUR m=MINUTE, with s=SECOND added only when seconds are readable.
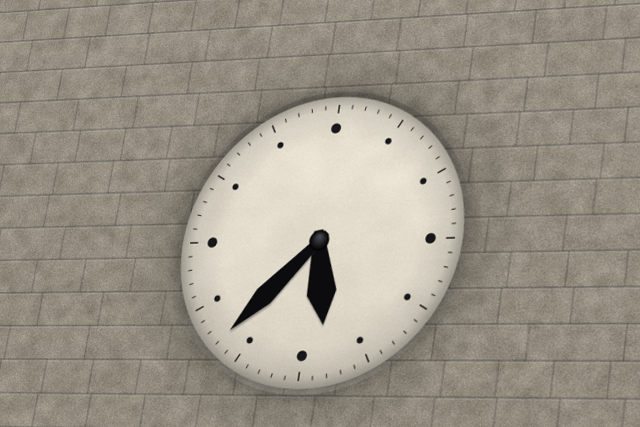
h=5 m=37
